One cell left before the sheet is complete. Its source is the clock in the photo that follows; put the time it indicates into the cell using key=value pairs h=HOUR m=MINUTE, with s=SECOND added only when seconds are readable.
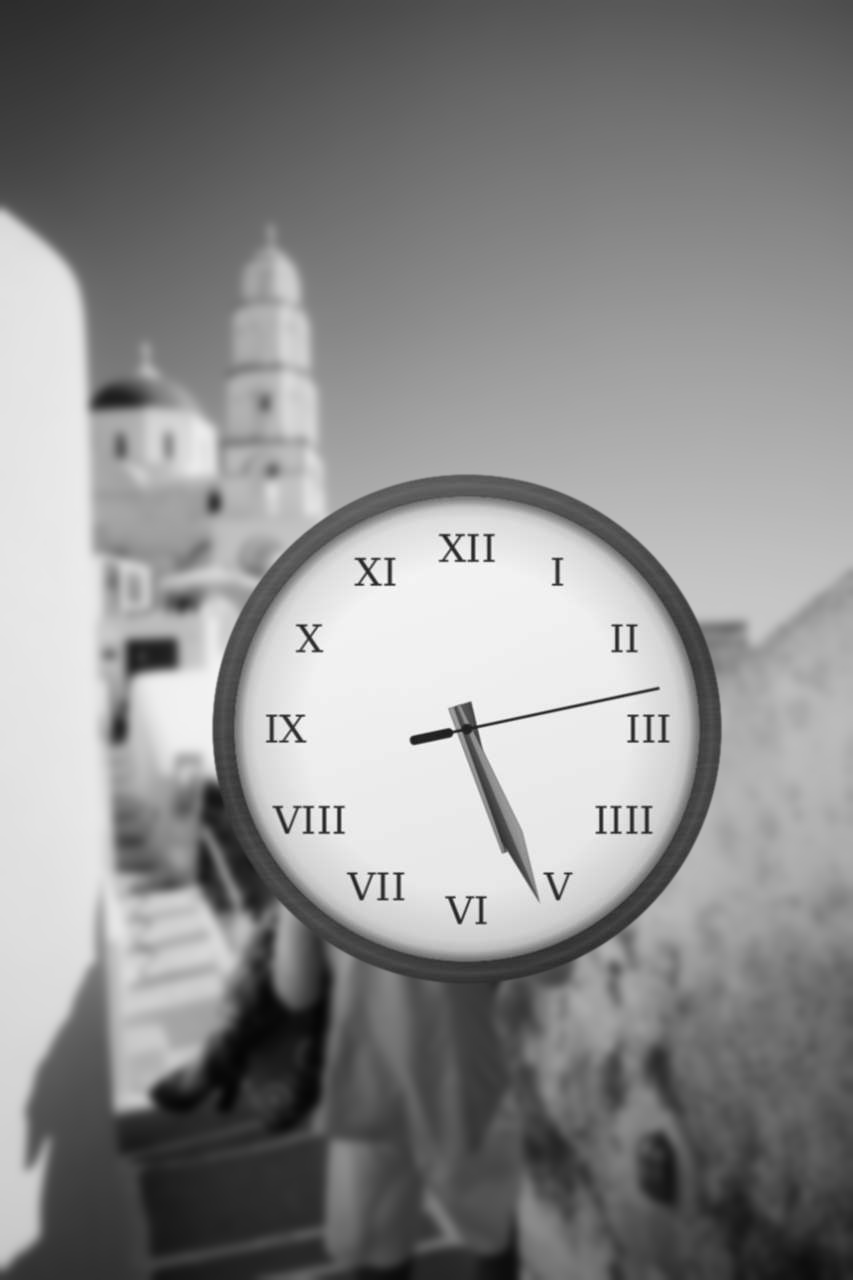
h=5 m=26 s=13
